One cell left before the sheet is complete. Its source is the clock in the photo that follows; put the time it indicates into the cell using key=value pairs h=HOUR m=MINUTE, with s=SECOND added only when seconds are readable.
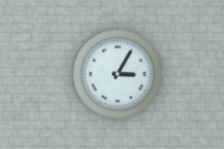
h=3 m=5
